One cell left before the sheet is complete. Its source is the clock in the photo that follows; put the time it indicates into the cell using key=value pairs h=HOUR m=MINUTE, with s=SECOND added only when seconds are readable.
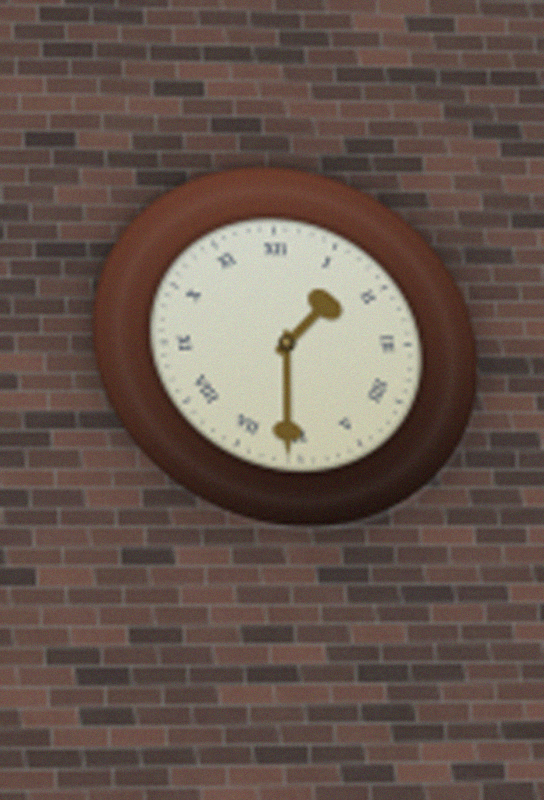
h=1 m=31
